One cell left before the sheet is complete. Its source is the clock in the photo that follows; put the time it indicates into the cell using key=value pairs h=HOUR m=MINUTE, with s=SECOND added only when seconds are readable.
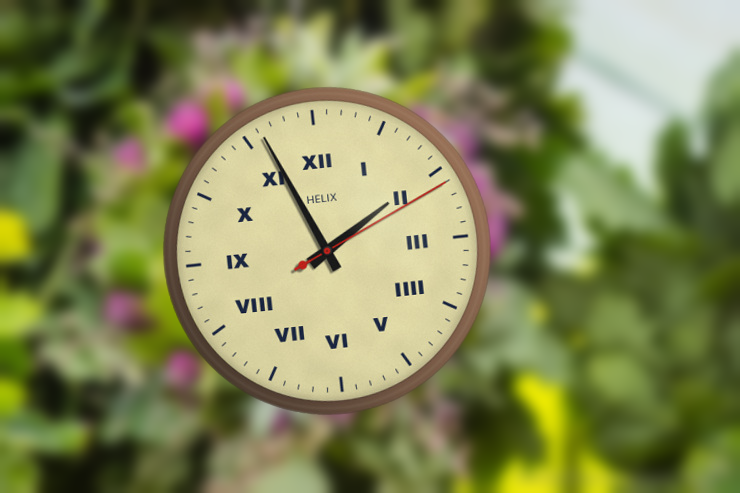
h=1 m=56 s=11
